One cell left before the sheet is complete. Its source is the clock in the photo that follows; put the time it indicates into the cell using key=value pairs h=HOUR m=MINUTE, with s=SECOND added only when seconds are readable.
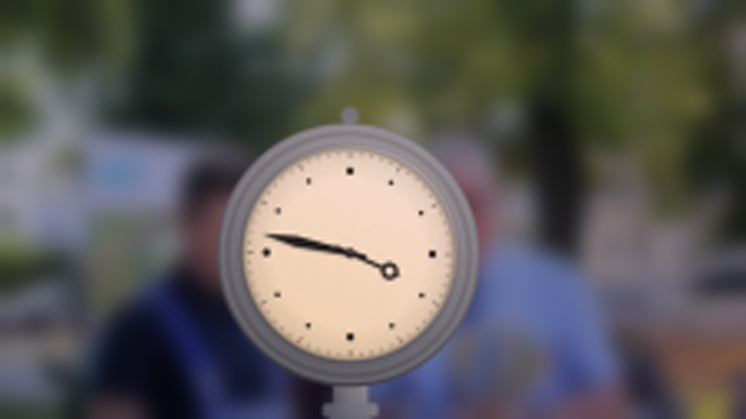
h=3 m=47
